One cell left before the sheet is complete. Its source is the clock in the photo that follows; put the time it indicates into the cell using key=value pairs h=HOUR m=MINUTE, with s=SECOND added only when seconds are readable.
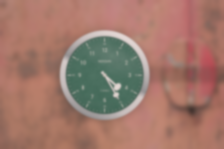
h=4 m=25
